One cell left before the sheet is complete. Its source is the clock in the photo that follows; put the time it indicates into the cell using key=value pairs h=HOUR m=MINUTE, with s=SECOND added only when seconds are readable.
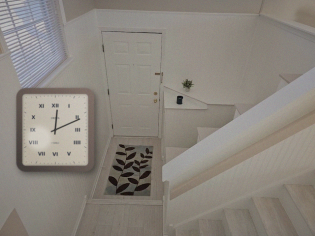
h=12 m=11
